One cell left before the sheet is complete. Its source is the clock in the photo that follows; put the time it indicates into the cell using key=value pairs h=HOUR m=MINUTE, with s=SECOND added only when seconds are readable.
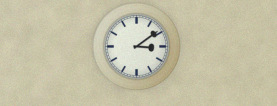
h=3 m=9
